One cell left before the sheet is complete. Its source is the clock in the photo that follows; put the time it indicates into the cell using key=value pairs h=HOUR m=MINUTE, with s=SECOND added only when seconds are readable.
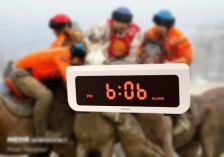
h=6 m=6
